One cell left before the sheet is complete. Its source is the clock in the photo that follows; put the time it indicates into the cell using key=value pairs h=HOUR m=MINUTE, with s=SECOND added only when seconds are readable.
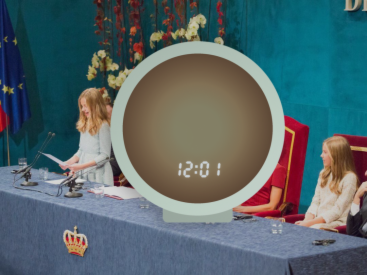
h=12 m=1
